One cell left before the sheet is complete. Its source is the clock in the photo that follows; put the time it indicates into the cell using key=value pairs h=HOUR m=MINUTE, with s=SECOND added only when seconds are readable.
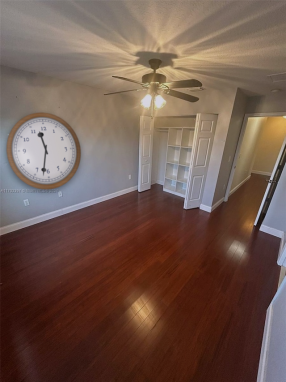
h=11 m=32
